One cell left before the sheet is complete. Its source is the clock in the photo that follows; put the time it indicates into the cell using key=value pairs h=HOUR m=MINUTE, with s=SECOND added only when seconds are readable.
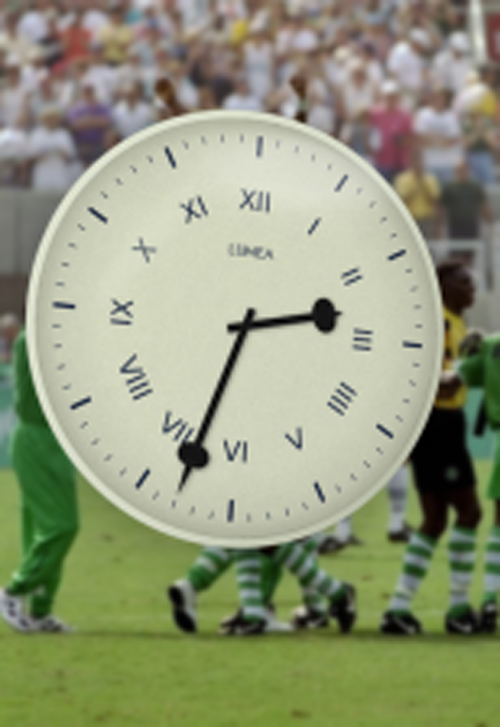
h=2 m=33
